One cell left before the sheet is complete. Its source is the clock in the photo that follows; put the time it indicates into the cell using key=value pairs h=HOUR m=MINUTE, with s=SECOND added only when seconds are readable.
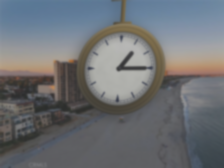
h=1 m=15
